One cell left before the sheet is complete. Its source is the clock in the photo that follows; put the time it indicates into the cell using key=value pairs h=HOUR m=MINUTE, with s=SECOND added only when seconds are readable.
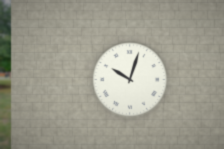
h=10 m=3
